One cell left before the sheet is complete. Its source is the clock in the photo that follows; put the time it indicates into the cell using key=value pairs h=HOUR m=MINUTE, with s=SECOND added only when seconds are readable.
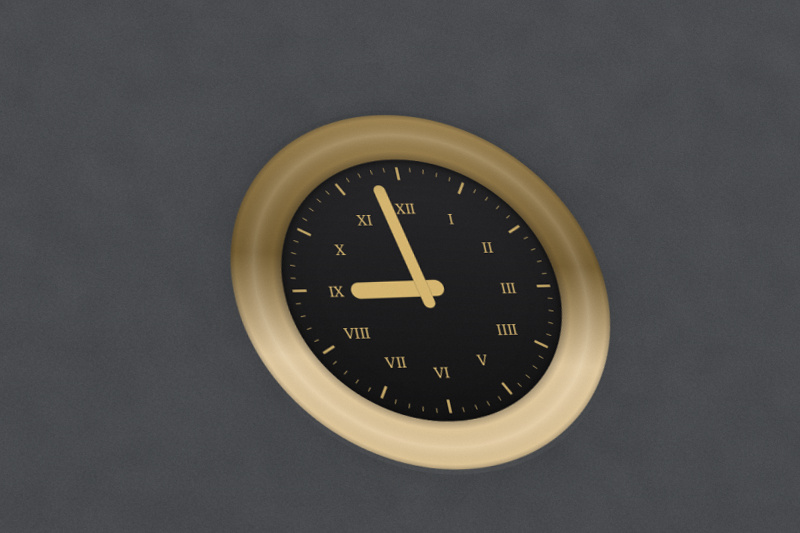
h=8 m=58
